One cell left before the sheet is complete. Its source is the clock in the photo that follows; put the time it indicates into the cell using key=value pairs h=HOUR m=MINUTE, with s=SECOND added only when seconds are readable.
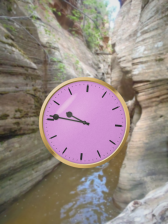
h=9 m=46
